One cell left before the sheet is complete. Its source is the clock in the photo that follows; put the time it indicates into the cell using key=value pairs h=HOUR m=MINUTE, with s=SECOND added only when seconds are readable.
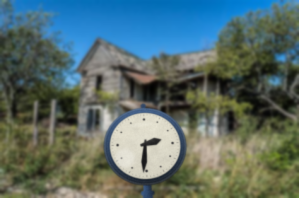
h=2 m=31
